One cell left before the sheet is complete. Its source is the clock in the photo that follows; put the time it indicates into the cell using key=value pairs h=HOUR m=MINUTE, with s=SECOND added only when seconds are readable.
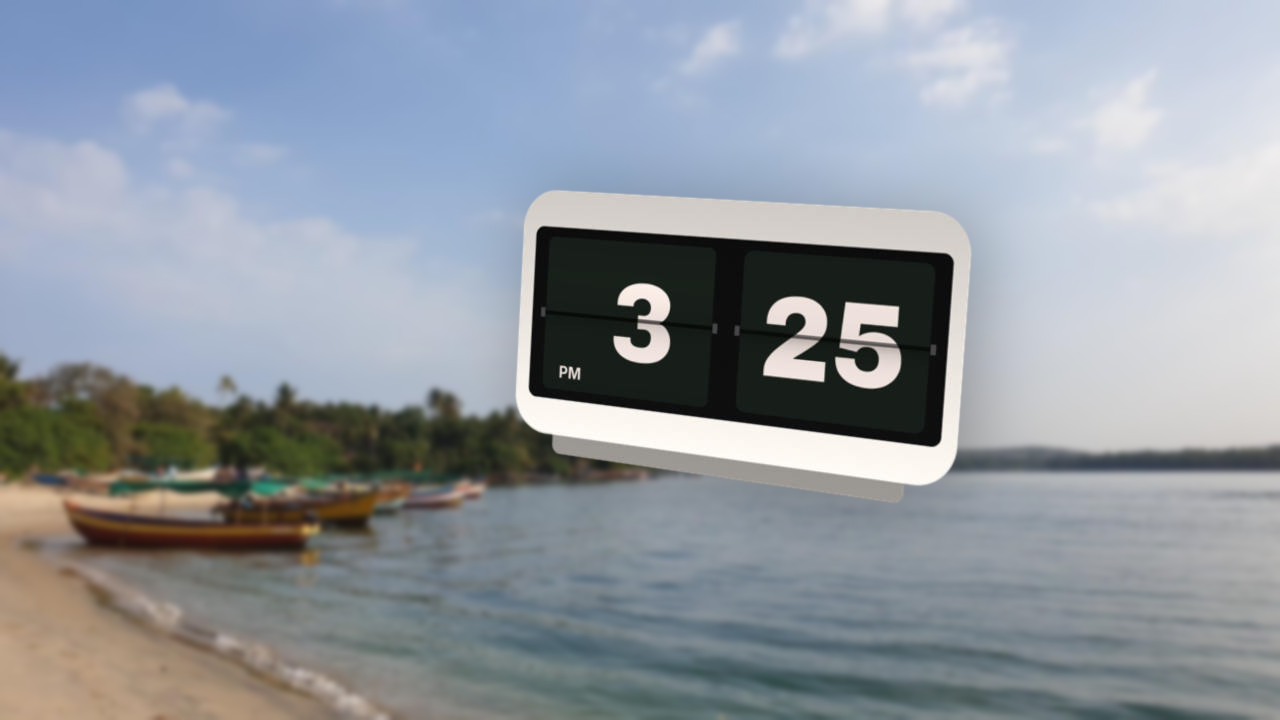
h=3 m=25
